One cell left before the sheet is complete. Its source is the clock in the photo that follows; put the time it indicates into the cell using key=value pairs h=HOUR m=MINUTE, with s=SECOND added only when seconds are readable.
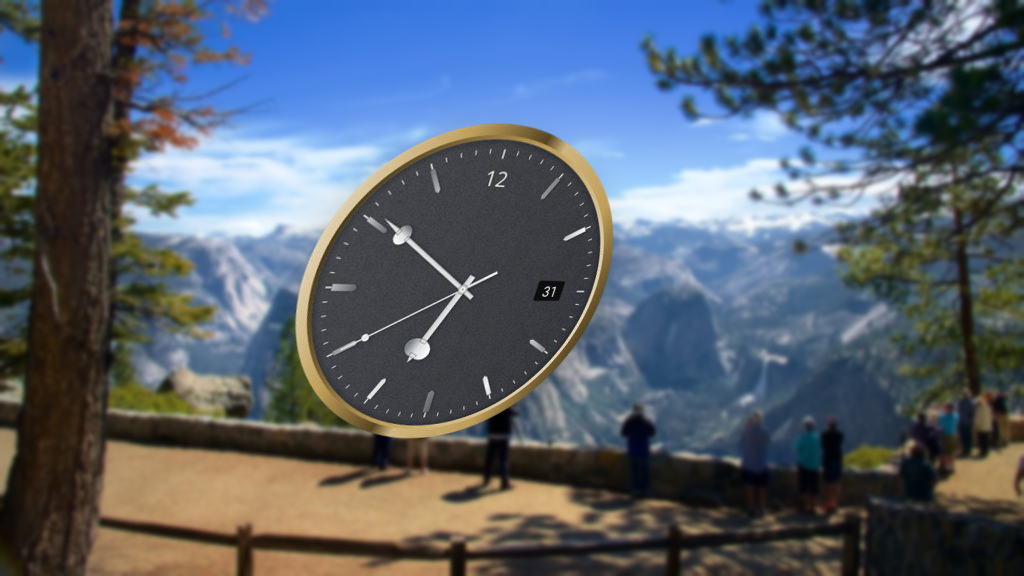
h=6 m=50 s=40
